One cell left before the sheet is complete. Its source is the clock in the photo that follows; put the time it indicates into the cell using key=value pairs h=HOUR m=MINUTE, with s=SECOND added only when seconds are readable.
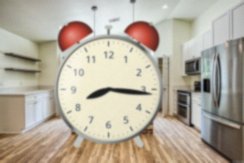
h=8 m=16
